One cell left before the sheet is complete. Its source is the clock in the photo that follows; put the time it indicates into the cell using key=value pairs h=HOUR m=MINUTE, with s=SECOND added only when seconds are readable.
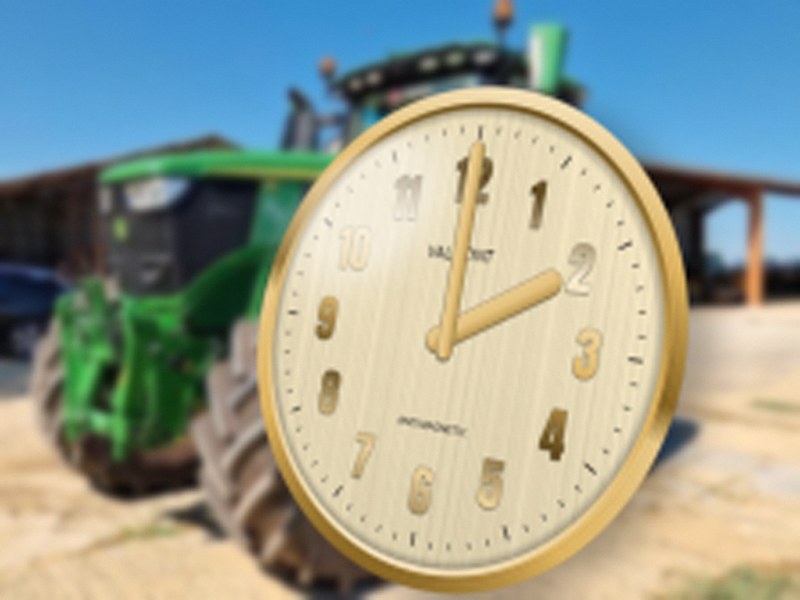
h=2 m=0
